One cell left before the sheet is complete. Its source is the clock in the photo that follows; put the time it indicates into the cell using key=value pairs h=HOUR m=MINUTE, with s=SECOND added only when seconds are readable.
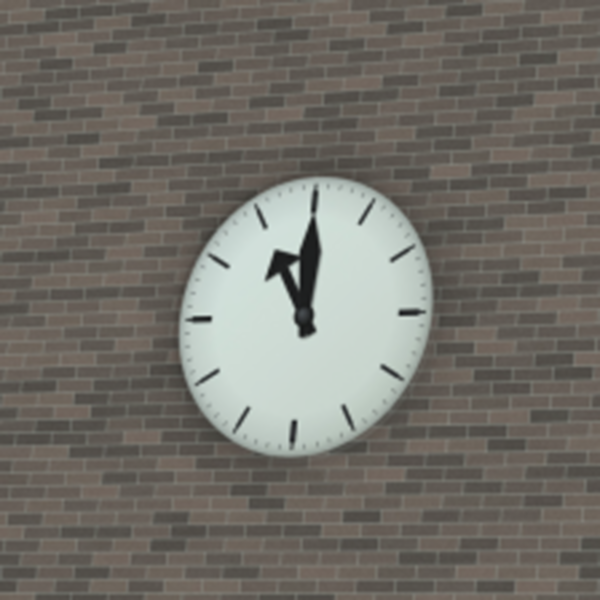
h=11 m=0
